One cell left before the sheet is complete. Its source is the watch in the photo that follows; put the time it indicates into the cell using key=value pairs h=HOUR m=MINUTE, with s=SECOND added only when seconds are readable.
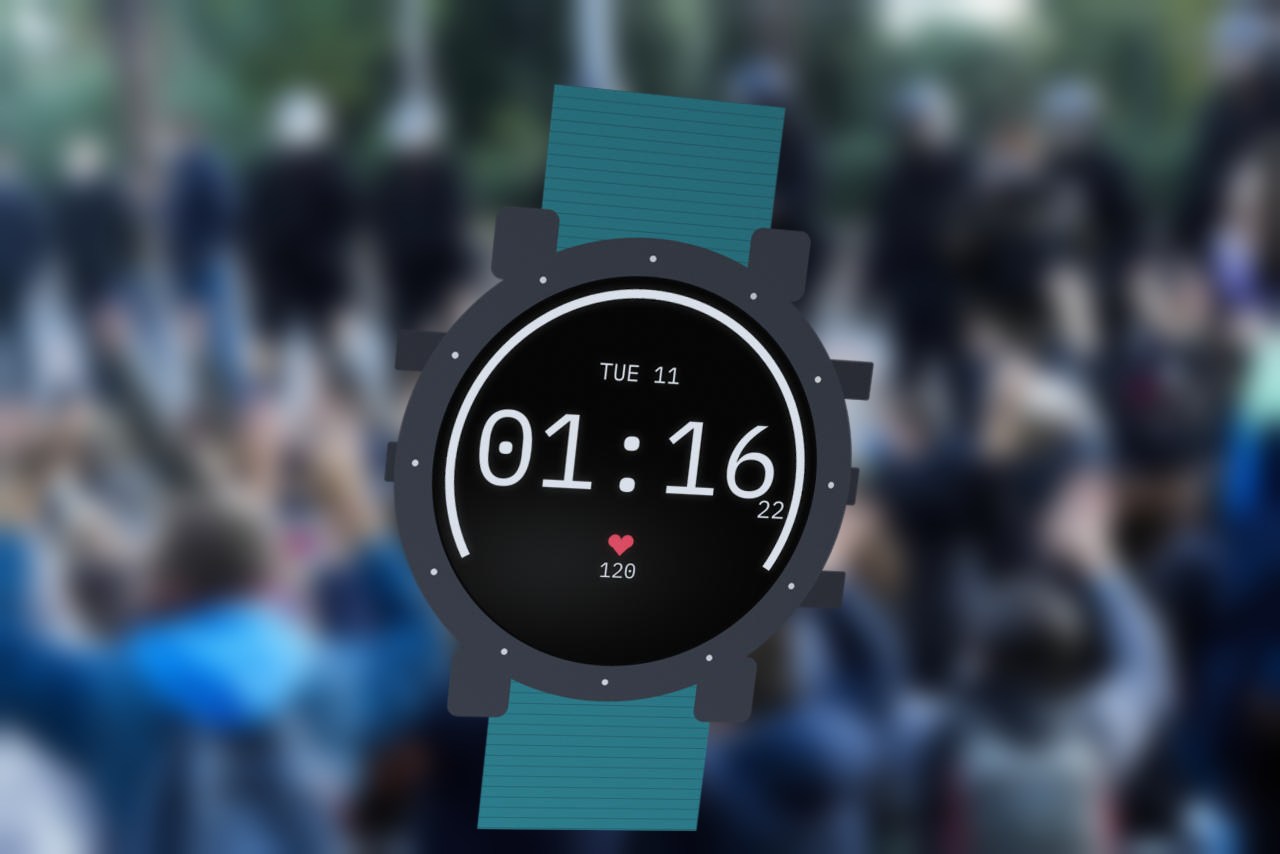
h=1 m=16 s=22
